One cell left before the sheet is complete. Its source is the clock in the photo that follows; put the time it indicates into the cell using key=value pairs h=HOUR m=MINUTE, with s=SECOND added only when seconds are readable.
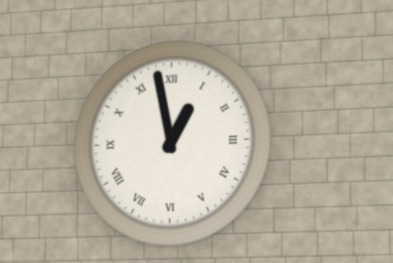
h=12 m=58
